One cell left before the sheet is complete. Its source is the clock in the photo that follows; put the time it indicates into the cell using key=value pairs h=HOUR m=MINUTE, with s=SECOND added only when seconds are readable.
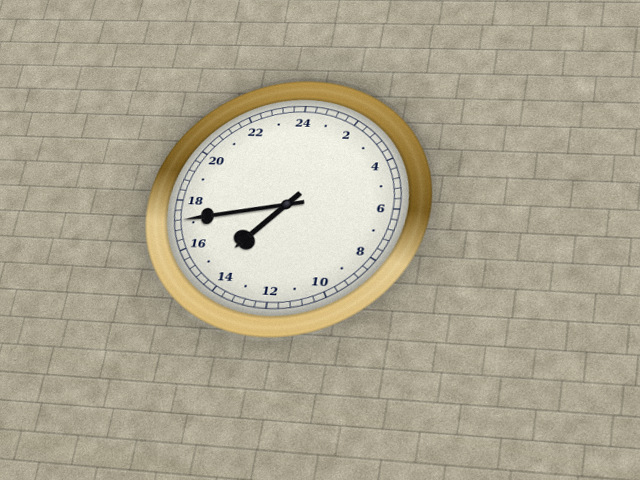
h=14 m=43
